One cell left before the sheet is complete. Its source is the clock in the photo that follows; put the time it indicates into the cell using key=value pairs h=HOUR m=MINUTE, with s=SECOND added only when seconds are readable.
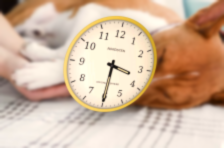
h=3 m=30
